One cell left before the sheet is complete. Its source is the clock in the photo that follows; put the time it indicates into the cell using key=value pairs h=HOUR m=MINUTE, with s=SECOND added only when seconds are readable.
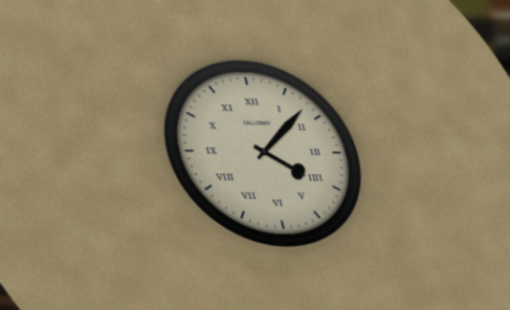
h=4 m=8
